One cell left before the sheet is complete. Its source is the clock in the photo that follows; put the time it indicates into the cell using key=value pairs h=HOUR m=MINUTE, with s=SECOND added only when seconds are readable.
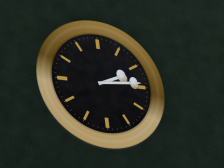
h=2 m=14
